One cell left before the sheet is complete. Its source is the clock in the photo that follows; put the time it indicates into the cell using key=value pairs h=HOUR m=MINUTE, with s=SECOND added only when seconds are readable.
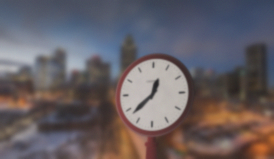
h=12 m=38
